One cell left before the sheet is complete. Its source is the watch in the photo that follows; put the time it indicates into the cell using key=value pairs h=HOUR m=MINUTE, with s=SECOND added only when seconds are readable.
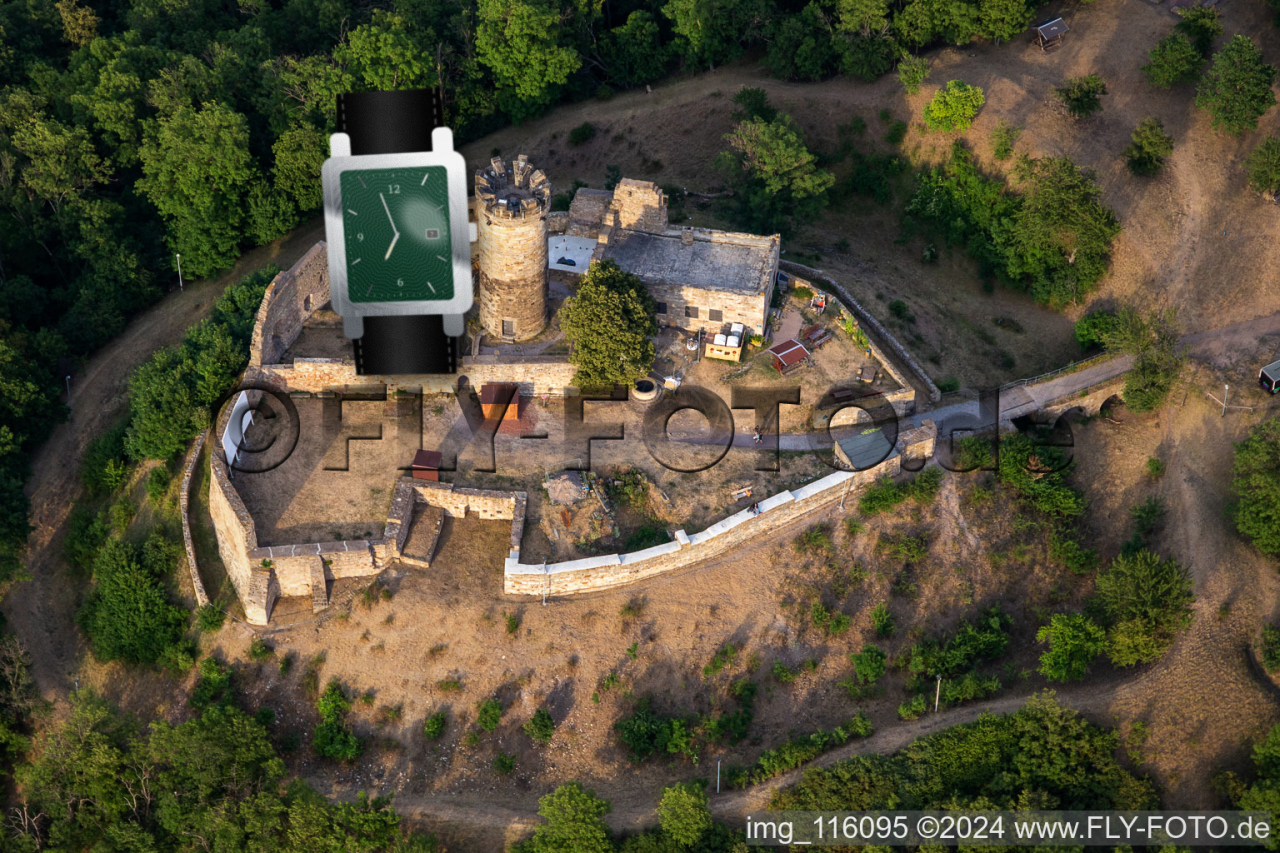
h=6 m=57
